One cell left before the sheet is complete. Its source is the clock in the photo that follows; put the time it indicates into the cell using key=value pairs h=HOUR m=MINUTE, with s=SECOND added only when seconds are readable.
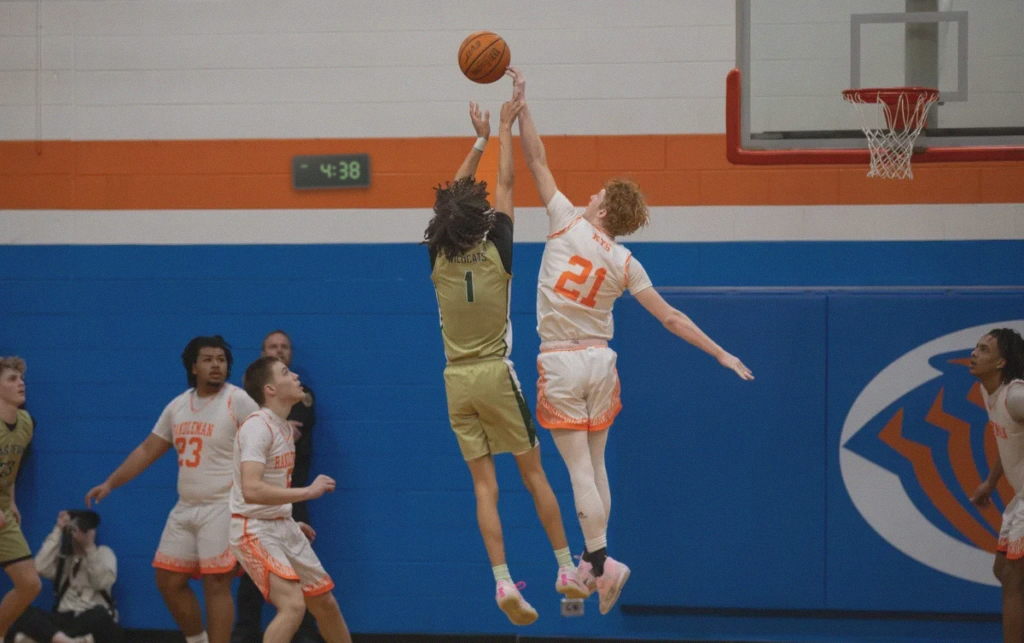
h=4 m=38
